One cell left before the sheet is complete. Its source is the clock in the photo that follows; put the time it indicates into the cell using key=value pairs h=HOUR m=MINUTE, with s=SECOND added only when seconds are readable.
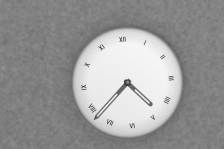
h=4 m=38
